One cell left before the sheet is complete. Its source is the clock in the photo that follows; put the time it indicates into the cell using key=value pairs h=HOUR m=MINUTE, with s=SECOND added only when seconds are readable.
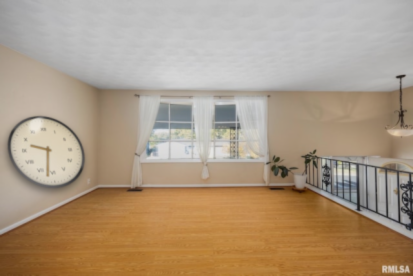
h=9 m=32
